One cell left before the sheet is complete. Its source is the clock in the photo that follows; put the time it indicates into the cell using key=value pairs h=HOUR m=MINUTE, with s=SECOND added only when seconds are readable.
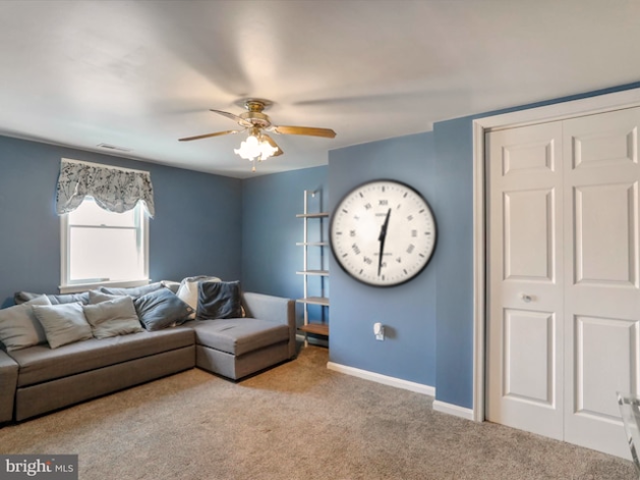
h=12 m=31
